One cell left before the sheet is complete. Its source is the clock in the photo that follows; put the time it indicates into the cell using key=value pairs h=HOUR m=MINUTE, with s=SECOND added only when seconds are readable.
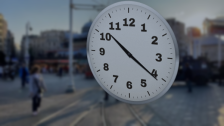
h=10 m=21
